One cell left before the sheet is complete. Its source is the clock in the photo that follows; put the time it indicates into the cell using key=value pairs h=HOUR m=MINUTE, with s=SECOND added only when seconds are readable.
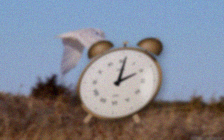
h=2 m=1
